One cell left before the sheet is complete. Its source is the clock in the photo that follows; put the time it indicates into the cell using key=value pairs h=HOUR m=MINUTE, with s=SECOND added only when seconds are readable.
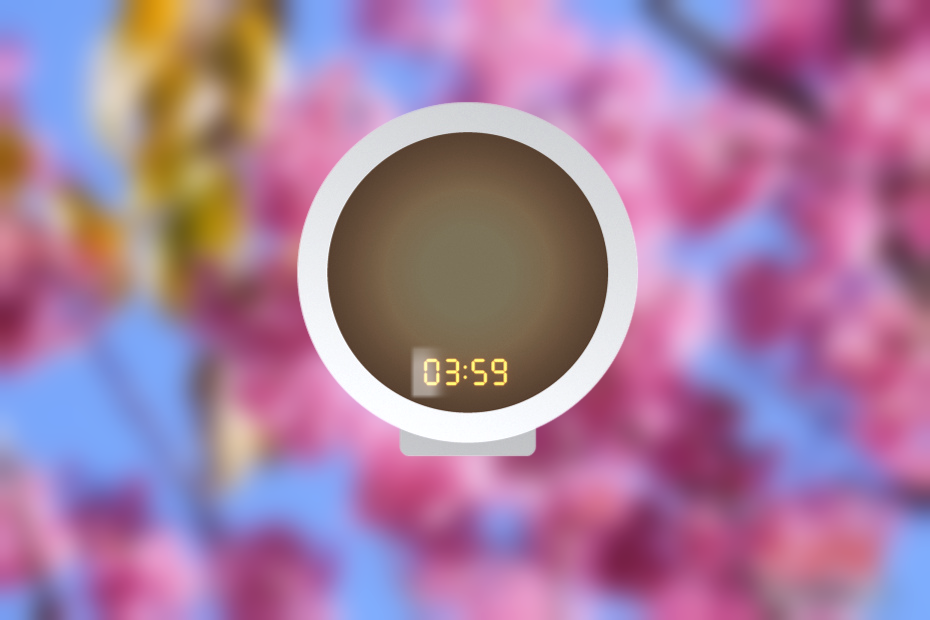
h=3 m=59
